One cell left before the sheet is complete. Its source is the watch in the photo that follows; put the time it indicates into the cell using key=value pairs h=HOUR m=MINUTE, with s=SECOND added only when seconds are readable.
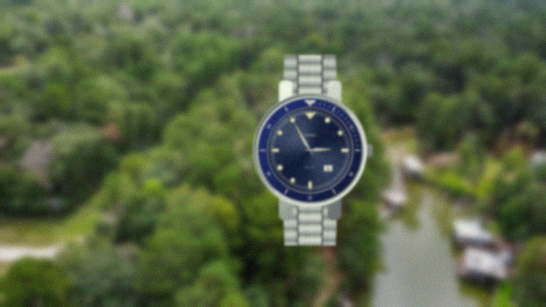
h=2 m=55
